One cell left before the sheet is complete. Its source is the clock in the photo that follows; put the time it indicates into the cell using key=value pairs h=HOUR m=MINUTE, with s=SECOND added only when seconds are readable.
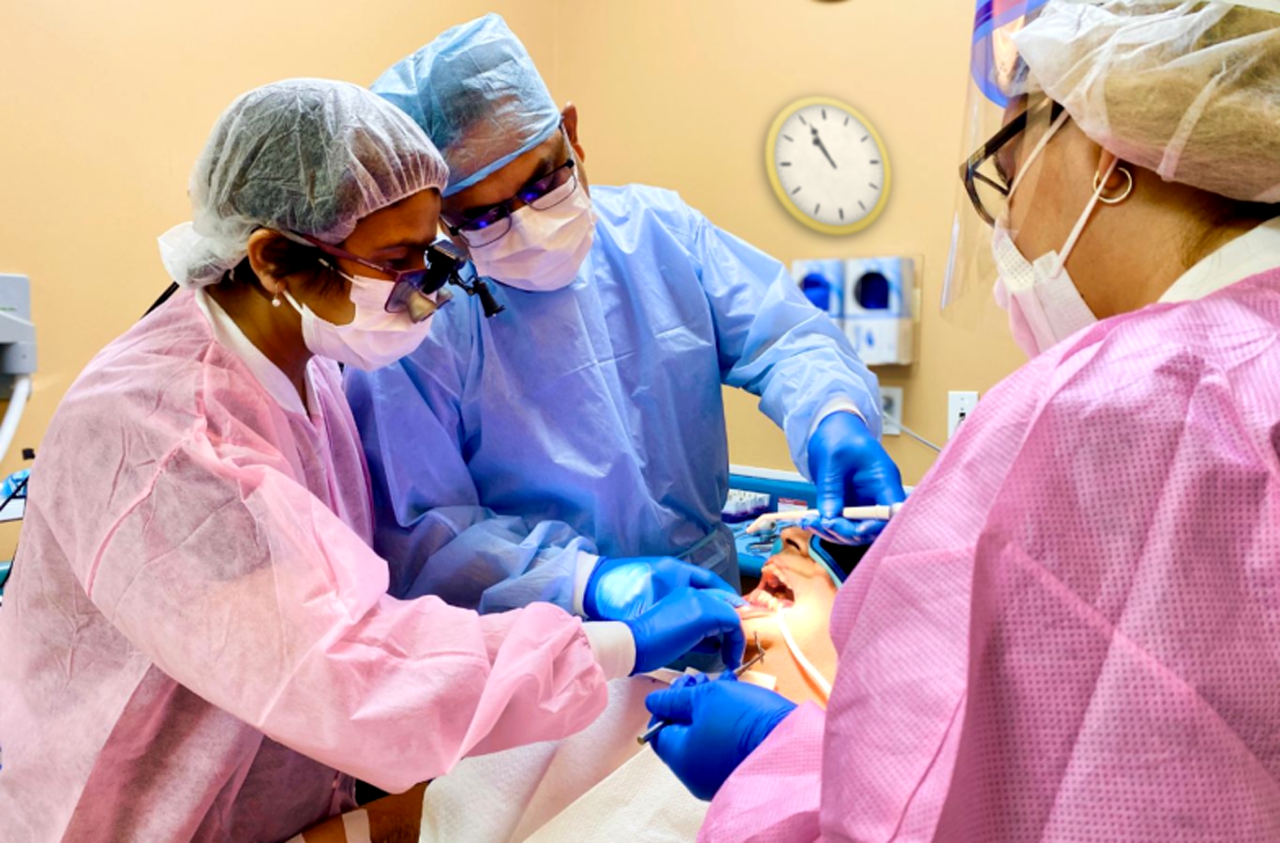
h=10 m=56
